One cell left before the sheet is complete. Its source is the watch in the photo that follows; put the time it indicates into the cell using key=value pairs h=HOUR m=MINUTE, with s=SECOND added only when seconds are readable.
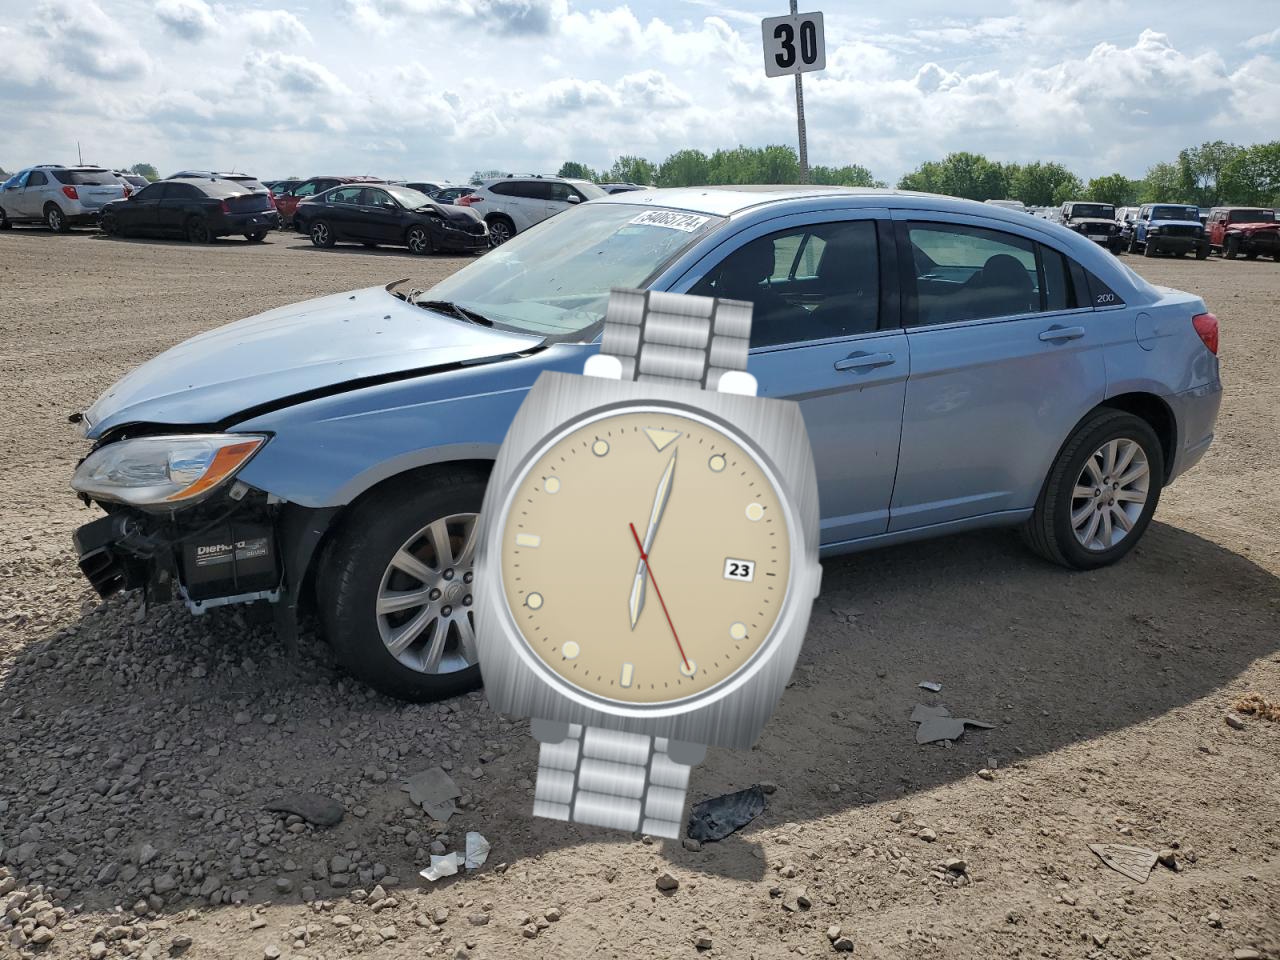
h=6 m=1 s=25
